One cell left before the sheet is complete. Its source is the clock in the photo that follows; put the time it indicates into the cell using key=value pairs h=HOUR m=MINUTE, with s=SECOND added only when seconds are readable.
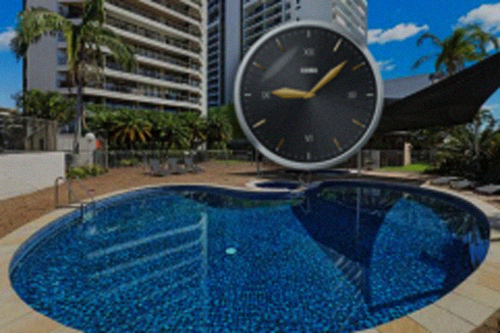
h=9 m=8
